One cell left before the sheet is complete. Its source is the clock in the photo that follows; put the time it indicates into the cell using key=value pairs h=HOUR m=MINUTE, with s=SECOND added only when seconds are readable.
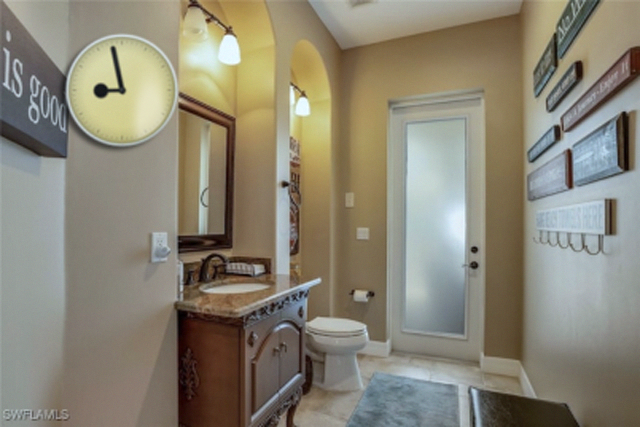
h=8 m=58
